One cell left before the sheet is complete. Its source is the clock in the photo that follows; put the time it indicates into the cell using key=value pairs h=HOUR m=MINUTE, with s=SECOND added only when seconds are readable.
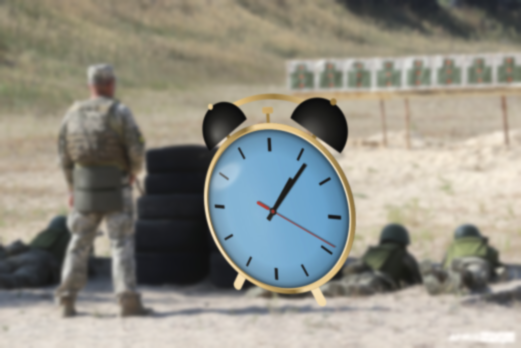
h=1 m=6 s=19
